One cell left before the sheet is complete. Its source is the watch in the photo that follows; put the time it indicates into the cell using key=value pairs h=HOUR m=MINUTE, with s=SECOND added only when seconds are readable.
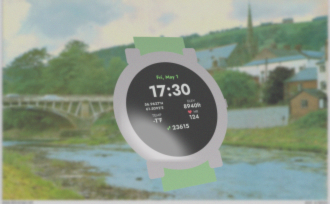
h=17 m=30
